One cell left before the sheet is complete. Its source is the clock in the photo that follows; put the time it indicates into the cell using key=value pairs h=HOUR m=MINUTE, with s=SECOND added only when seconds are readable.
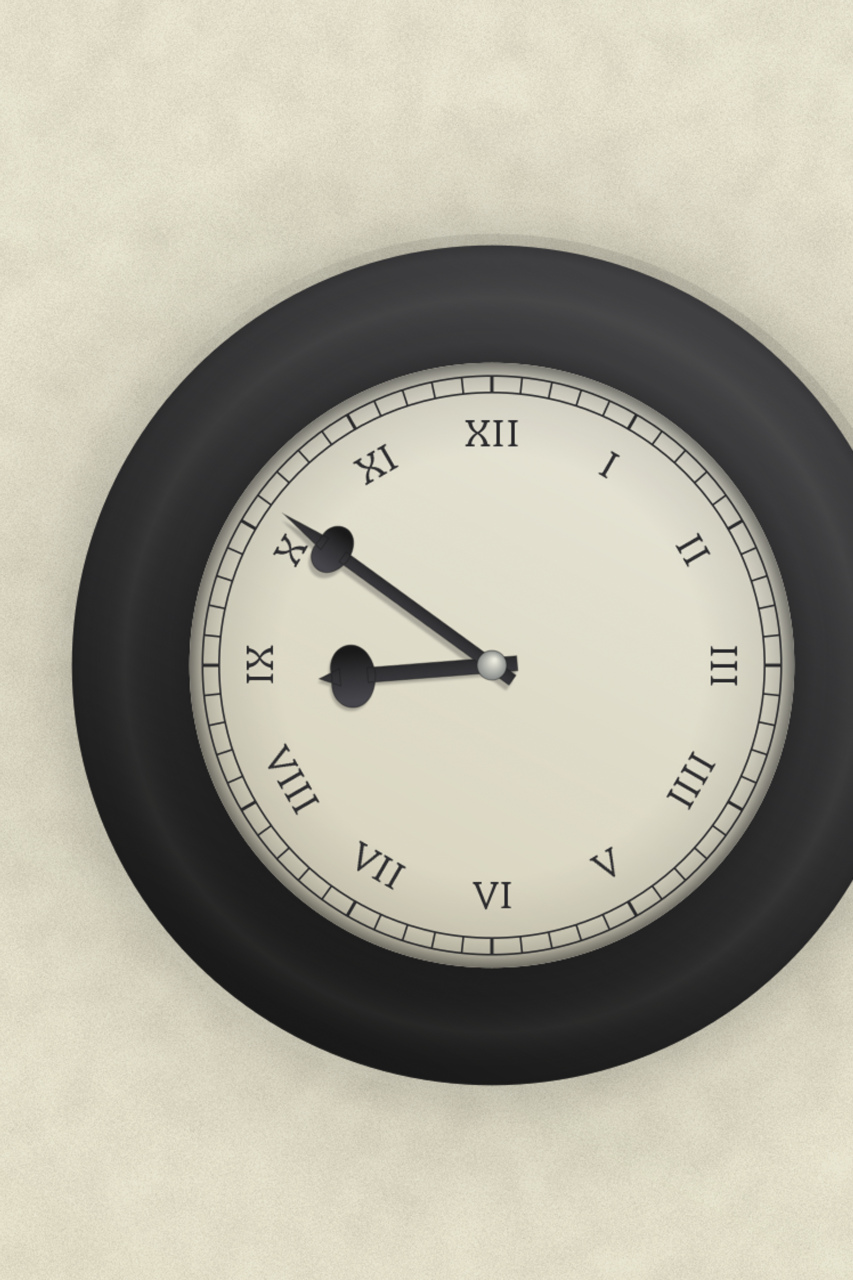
h=8 m=51
